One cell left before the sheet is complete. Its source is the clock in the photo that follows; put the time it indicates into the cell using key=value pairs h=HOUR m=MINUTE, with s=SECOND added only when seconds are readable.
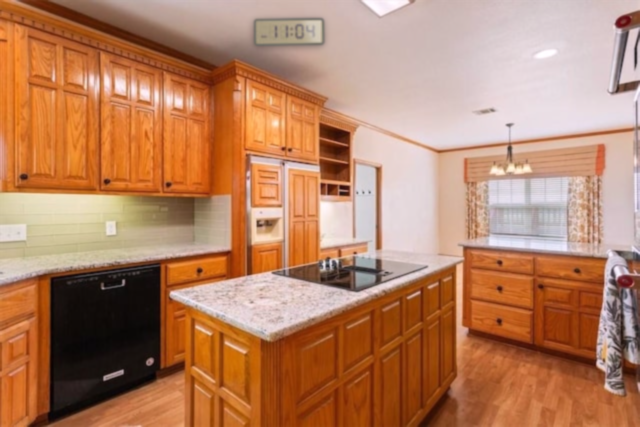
h=11 m=4
